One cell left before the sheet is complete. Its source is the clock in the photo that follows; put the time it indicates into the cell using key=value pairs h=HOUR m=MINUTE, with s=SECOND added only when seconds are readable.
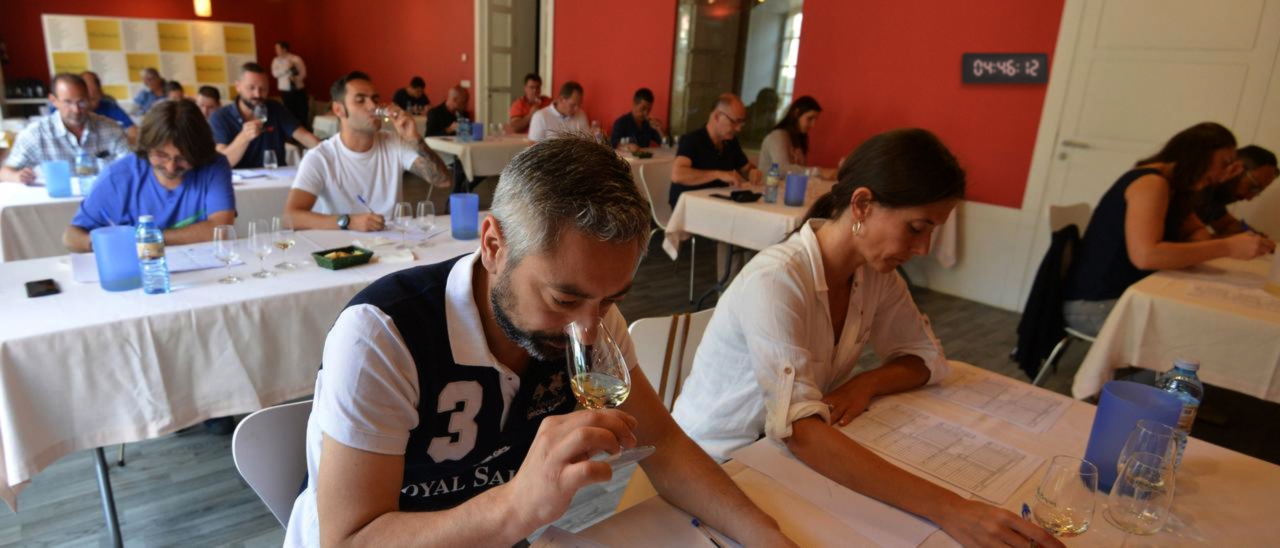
h=4 m=46 s=12
